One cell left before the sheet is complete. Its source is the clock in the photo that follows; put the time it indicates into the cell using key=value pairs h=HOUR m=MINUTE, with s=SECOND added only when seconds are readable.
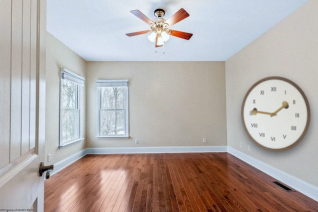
h=1 m=46
